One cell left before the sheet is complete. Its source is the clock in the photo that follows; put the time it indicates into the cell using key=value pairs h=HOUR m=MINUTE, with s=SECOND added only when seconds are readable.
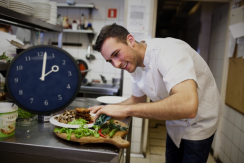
h=2 m=2
